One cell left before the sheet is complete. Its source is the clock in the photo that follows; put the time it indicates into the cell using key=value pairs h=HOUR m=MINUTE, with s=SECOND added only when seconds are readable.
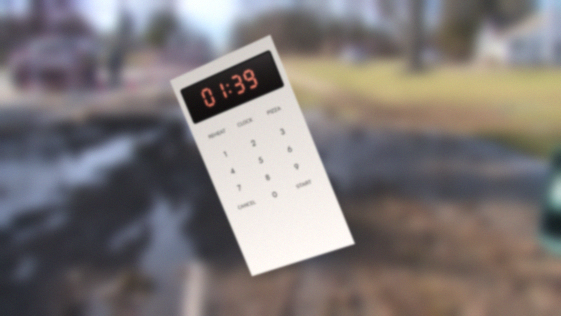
h=1 m=39
